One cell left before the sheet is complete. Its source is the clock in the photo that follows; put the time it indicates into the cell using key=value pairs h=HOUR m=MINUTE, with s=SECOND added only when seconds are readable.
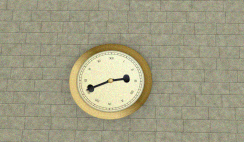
h=2 m=41
